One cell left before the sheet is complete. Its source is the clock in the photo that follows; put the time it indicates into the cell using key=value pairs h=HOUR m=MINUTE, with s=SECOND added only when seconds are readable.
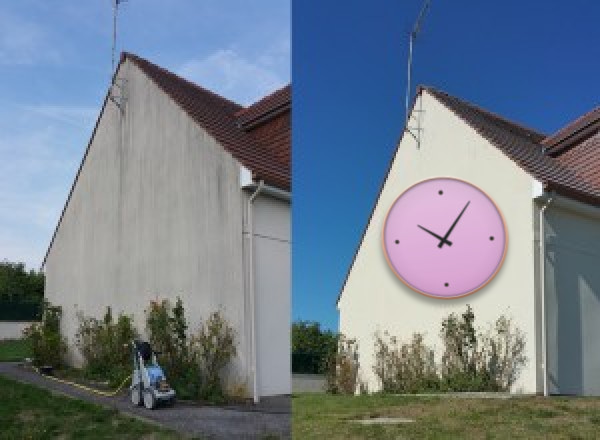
h=10 m=6
